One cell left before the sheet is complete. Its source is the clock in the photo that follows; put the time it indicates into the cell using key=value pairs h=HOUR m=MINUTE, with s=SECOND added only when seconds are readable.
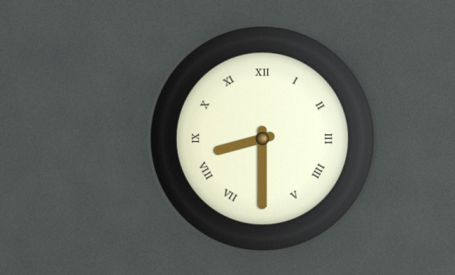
h=8 m=30
